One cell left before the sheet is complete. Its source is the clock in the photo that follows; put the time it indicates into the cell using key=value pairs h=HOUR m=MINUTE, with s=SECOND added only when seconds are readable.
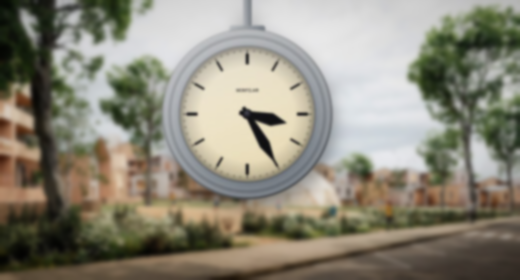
h=3 m=25
